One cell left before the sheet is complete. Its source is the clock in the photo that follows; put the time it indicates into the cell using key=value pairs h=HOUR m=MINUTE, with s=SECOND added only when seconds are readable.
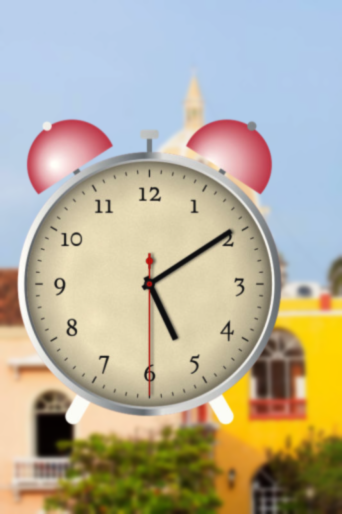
h=5 m=9 s=30
